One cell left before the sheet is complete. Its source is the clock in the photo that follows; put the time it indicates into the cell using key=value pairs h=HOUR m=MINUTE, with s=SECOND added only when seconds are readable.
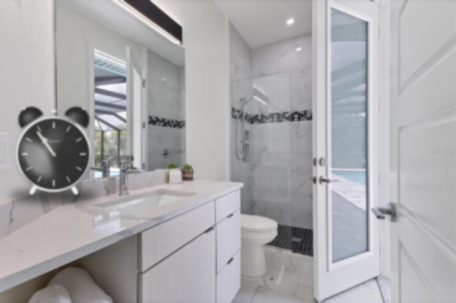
h=10 m=54
